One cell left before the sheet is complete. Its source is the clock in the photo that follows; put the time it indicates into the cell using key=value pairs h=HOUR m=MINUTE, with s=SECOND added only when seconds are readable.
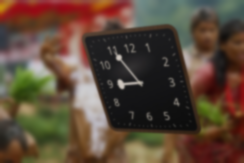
h=8 m=55
